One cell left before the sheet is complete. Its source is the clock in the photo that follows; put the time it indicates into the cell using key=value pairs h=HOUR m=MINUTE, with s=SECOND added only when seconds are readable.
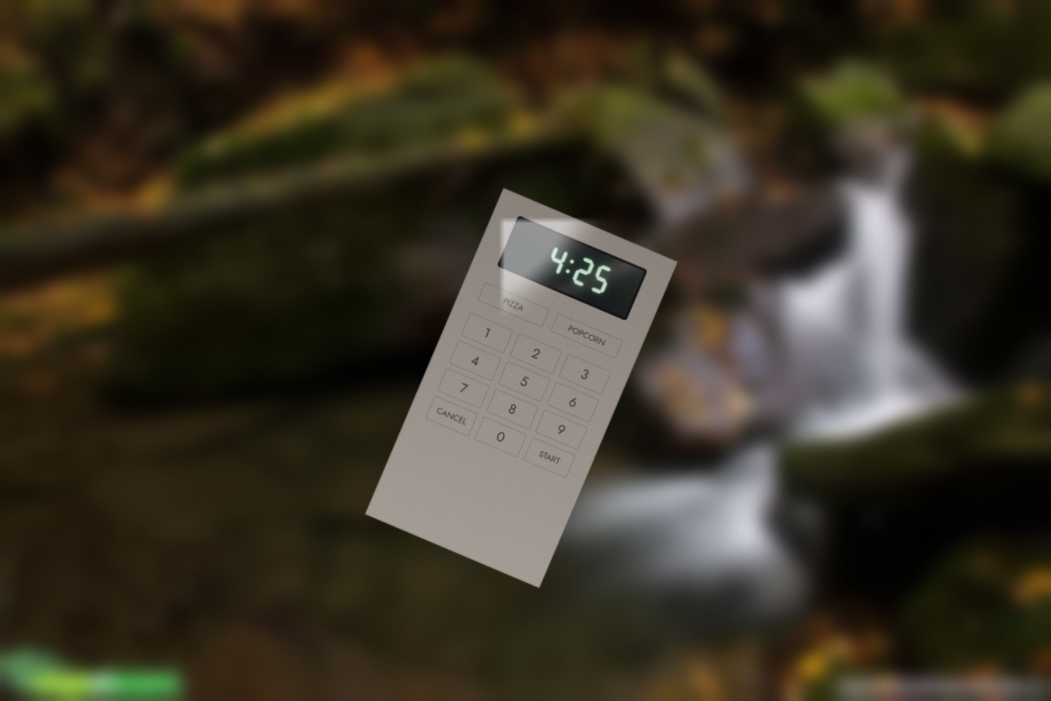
h=4 m=25
